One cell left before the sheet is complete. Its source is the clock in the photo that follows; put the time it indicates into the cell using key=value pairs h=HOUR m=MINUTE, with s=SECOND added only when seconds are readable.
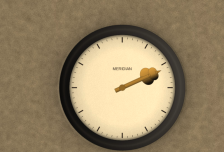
h=2 m=11
